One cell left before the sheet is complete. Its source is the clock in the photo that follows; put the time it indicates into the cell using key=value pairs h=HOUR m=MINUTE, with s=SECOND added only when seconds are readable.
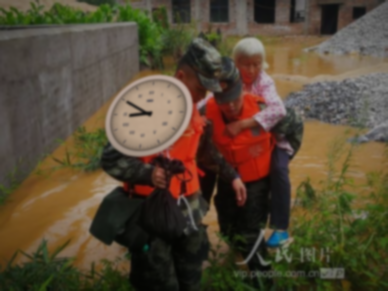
h=8 m=50
